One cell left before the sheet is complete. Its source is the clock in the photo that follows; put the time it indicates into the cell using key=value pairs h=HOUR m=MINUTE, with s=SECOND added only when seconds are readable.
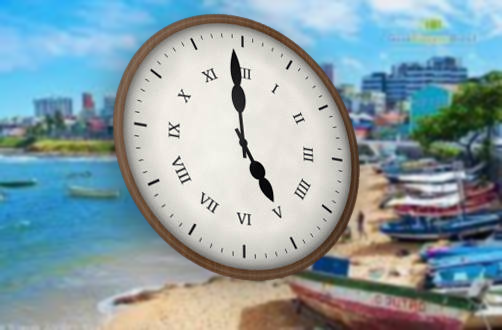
h=4 m=59
